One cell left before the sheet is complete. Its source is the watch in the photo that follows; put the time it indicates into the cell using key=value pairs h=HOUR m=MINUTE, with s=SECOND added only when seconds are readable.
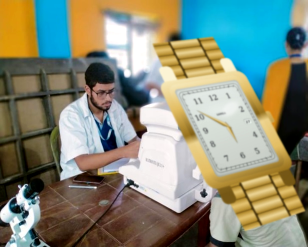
h=5 m=52
